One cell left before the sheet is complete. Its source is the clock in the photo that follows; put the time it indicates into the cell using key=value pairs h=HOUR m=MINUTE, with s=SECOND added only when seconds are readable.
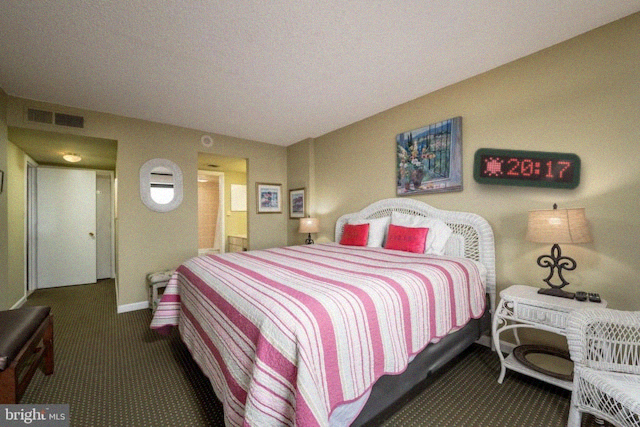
h=20 m=17
